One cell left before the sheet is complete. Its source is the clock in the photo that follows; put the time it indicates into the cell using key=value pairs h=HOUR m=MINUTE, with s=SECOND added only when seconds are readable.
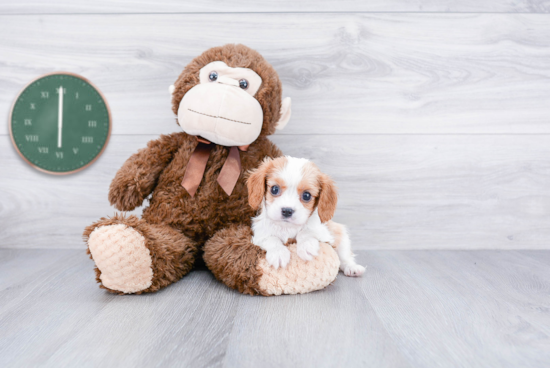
h=6 m=0
